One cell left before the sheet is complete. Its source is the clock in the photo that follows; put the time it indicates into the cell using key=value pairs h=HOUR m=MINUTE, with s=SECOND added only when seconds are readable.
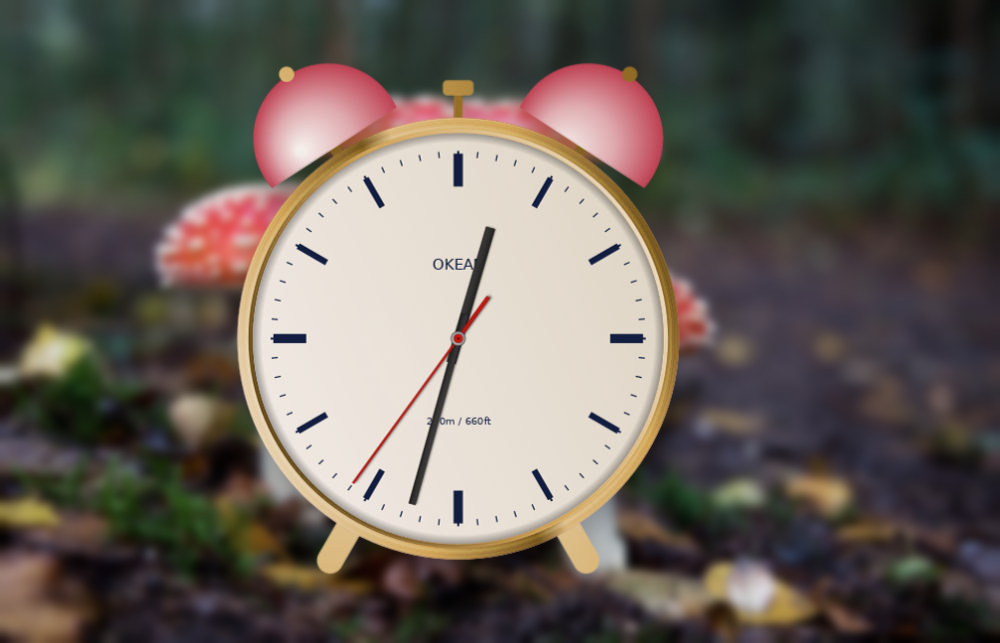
h=12 m=32 s=36
